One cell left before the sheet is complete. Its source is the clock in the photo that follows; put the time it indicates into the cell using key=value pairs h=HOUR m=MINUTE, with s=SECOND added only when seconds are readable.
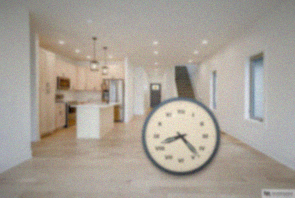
h=8 m=23
